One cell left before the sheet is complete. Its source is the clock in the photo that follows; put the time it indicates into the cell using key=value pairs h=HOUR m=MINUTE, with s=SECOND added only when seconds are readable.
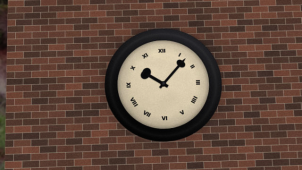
h=10 m=7
